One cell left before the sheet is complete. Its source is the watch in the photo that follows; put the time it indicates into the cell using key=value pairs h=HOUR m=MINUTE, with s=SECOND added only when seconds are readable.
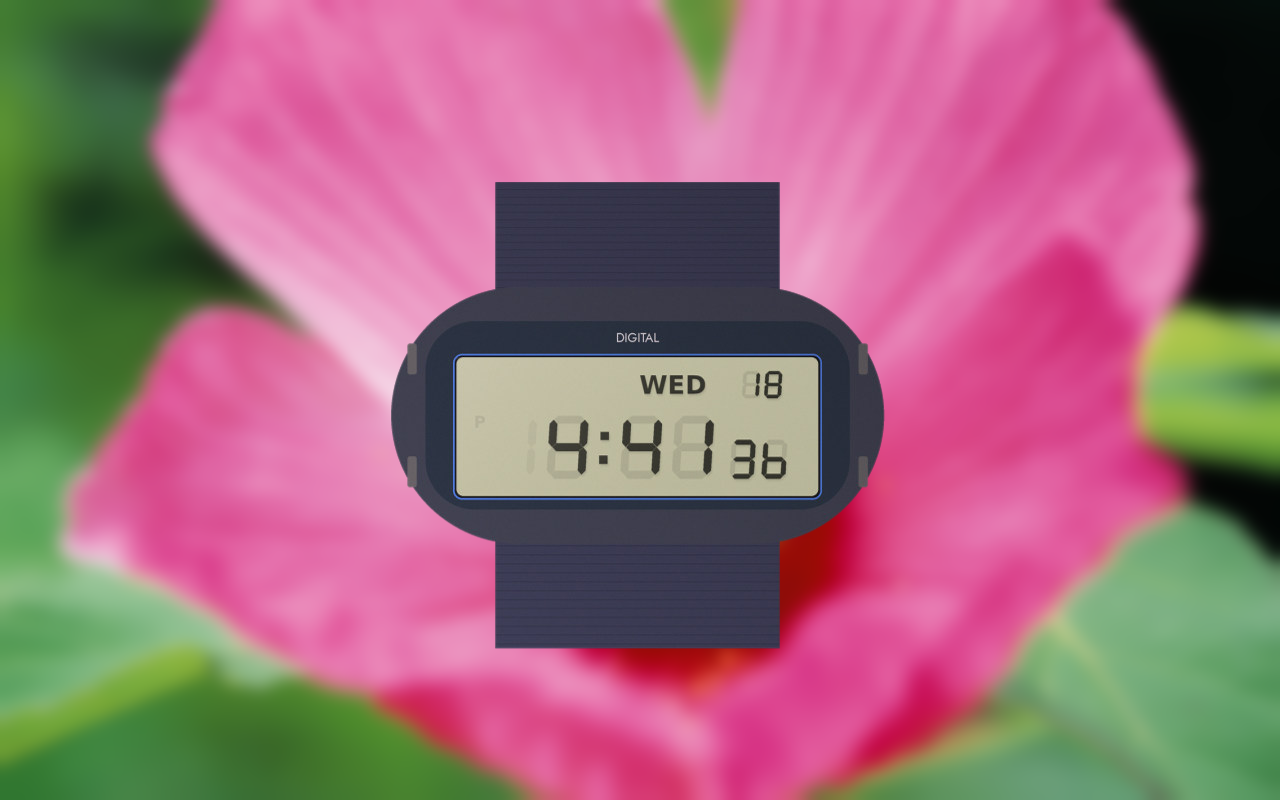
h=4 m=41 s=36
